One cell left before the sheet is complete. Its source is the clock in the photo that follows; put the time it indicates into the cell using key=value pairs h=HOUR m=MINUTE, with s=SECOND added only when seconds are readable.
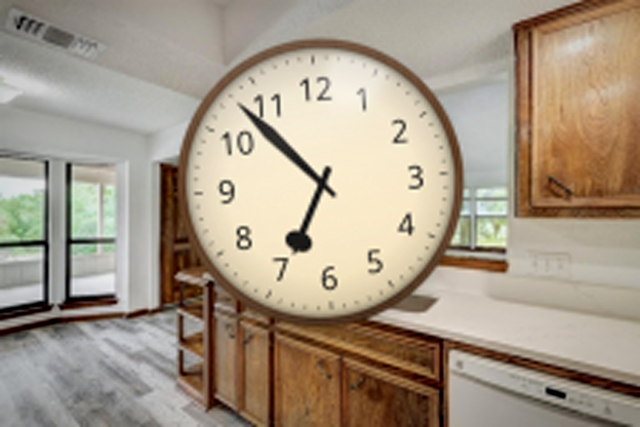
h=6 m=53
